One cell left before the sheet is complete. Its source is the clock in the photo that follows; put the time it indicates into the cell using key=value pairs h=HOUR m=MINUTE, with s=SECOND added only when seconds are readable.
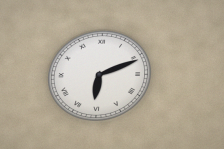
h=6 m=11
